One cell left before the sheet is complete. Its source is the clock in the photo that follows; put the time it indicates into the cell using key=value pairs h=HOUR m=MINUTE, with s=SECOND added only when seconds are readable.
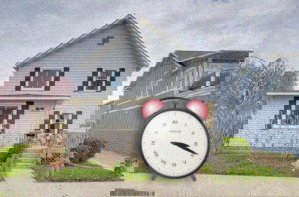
h=3 m=19
